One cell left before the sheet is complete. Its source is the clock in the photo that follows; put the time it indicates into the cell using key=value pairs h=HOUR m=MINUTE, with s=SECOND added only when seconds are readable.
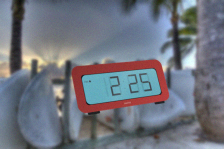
h=2 m=25
